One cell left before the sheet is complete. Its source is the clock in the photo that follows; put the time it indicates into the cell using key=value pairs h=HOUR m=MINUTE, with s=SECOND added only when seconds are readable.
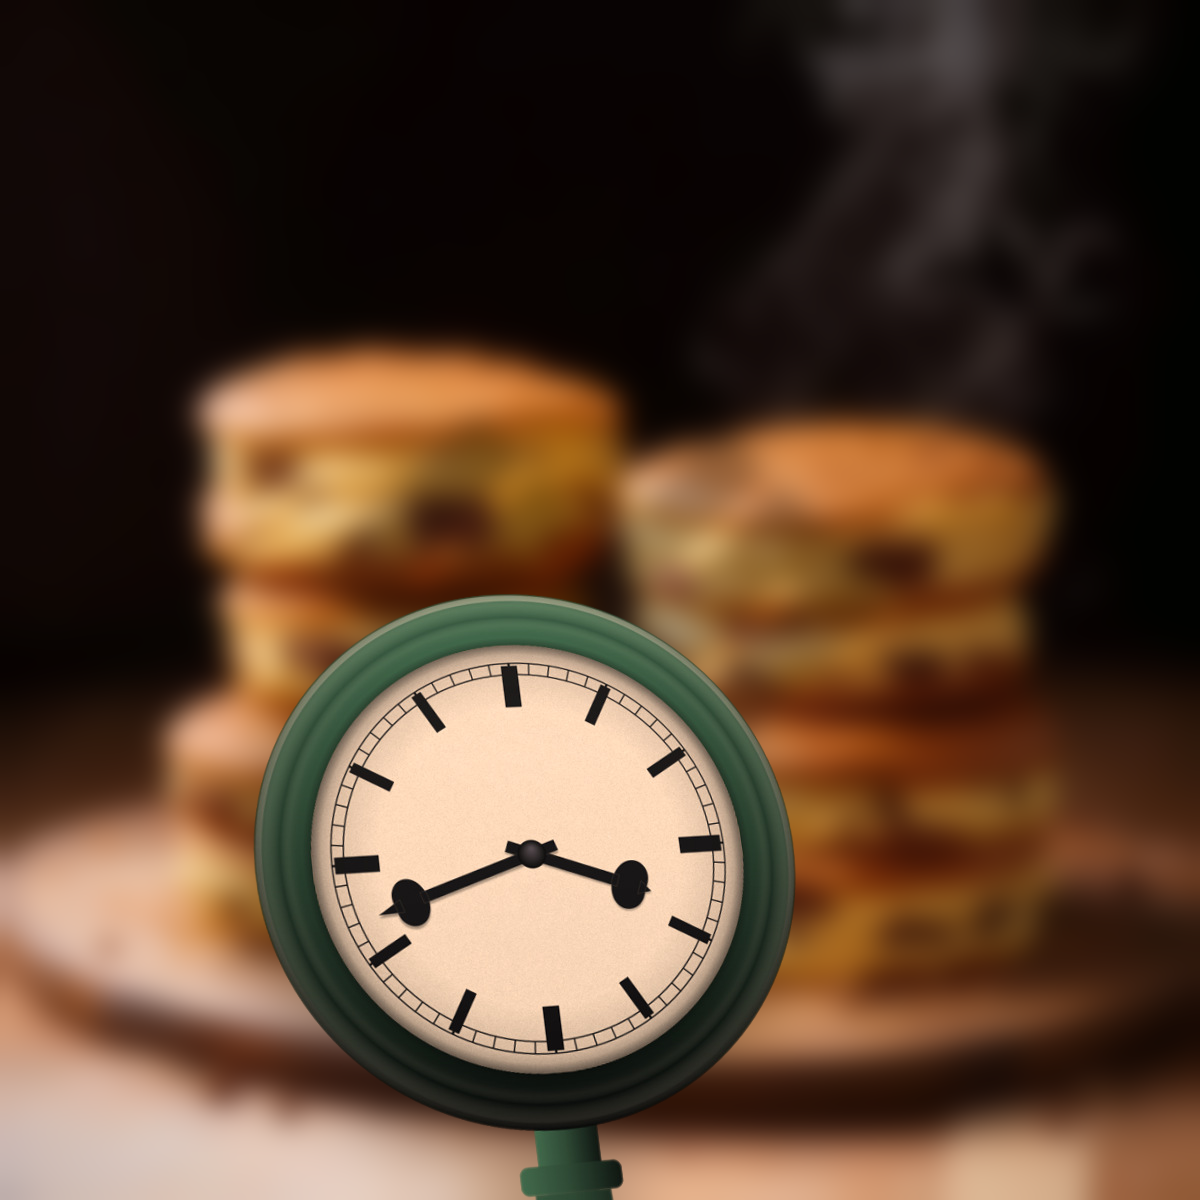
h=3 m=42
